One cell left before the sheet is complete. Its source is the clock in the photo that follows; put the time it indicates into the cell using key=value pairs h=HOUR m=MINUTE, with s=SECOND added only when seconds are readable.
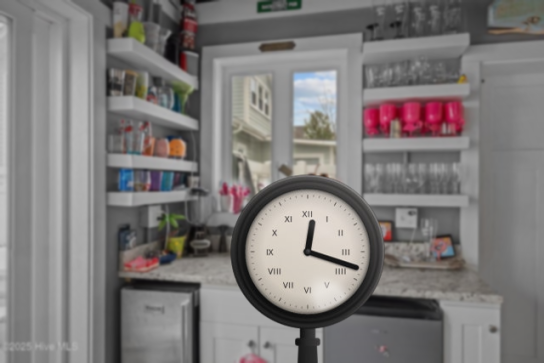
h=12 m=18
